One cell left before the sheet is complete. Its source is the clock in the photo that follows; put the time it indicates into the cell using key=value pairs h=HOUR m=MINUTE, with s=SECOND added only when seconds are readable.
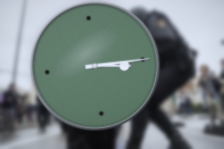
h=3 m=15
